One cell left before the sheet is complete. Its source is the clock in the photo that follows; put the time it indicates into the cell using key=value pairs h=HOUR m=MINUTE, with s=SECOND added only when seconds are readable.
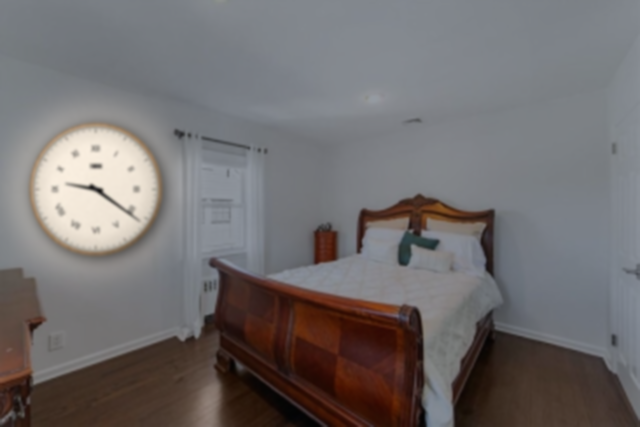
h=9 m=21
